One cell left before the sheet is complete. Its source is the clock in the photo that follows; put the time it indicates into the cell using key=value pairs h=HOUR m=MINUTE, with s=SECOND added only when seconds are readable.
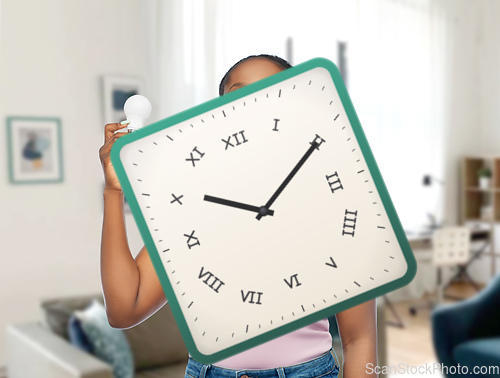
h=10 m=10
